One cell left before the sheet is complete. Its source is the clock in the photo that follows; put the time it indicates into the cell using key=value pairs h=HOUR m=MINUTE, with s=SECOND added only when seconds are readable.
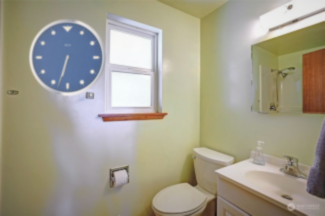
h=6 m=33
